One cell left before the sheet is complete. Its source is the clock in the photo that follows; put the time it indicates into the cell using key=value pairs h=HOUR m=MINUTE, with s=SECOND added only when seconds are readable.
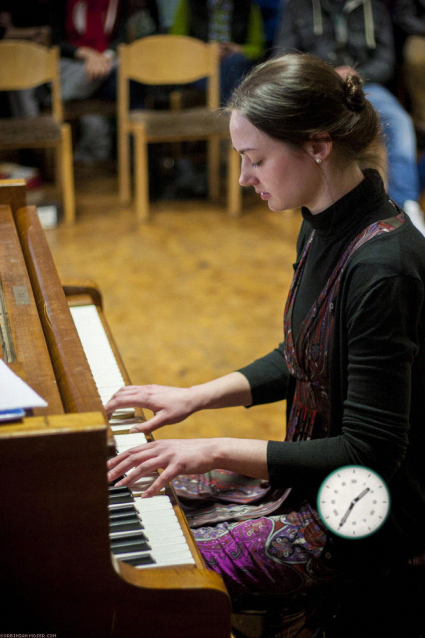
h=1 m=35
